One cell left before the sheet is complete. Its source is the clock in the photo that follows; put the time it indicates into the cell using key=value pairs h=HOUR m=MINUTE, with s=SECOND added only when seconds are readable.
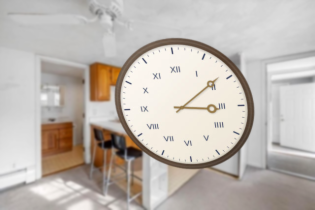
h=3 m=9
